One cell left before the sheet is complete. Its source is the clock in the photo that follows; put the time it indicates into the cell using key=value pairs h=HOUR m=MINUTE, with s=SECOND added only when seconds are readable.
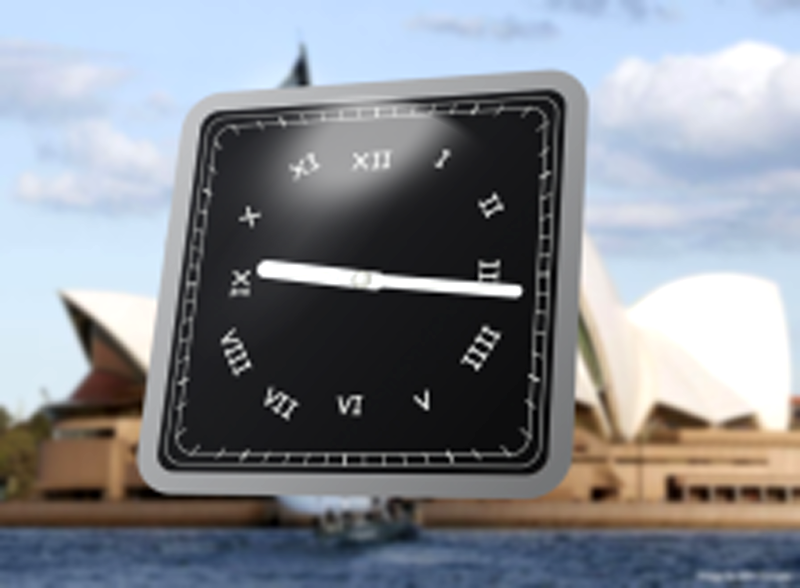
h=9 m=16
